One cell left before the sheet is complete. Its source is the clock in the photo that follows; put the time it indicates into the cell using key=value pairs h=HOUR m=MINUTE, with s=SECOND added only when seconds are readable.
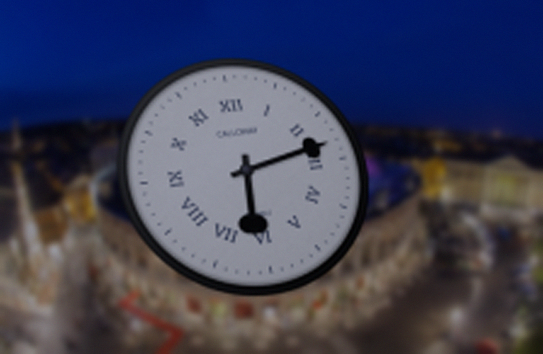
h=6 m=13
